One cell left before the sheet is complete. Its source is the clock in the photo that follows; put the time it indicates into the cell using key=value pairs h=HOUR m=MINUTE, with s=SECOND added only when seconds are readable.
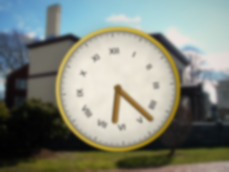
h=6 m=23
